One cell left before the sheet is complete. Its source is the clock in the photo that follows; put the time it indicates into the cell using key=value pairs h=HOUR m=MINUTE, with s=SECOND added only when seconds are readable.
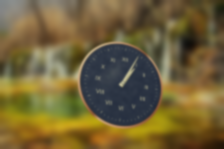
h=1 m=4
